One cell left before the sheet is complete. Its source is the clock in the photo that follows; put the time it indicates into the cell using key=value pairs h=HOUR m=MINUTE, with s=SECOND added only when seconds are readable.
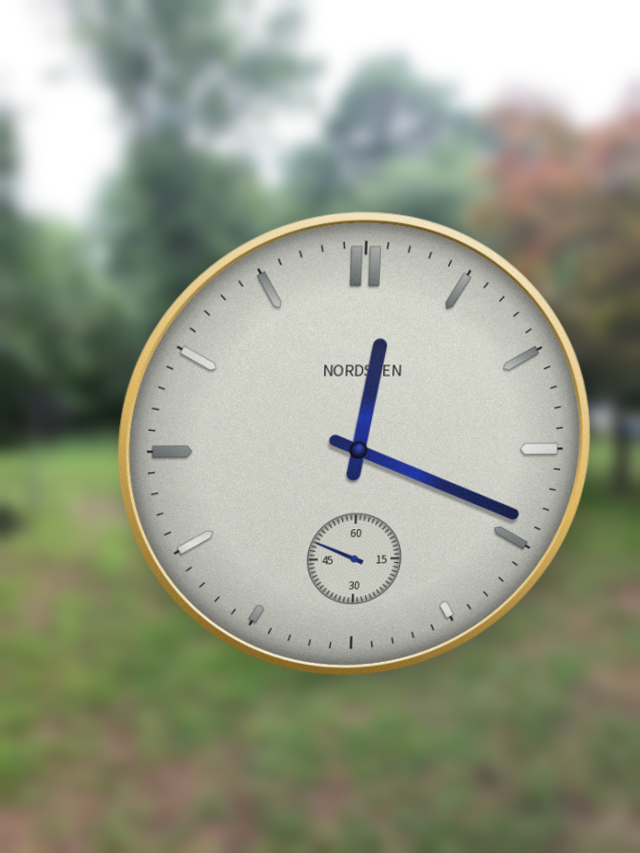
h=12 m=18 s=49
